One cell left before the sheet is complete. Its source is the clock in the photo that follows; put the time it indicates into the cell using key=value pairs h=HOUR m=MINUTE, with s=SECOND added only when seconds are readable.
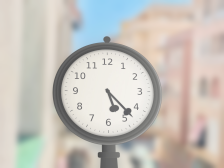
h=5 m=23
